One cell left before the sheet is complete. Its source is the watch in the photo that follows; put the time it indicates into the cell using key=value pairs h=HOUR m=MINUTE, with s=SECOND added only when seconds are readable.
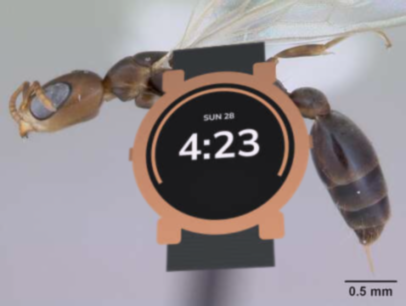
h=4 m=23
